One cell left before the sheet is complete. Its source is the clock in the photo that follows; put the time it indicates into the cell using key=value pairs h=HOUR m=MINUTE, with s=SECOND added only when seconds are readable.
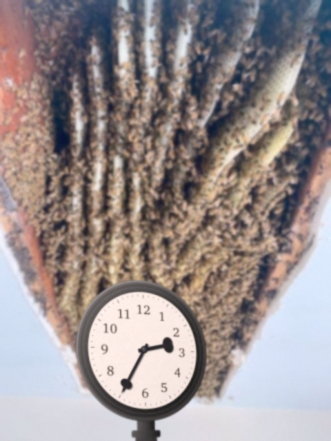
h=2 m=35
